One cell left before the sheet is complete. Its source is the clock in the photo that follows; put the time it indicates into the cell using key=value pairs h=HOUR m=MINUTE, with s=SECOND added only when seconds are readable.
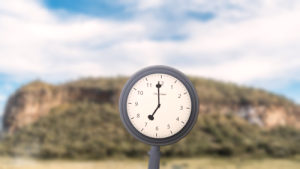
h=6 m=59
